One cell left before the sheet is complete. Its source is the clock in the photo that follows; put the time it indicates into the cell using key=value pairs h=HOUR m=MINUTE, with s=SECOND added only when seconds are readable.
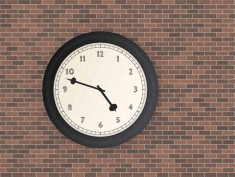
h=4 m=48
